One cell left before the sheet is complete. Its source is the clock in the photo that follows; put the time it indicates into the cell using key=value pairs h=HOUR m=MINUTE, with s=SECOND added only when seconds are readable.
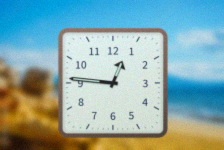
h=12 m=46
